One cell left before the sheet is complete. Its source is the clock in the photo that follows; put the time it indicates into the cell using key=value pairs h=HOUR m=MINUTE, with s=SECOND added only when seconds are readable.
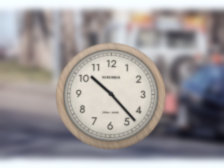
h=10 m=23
